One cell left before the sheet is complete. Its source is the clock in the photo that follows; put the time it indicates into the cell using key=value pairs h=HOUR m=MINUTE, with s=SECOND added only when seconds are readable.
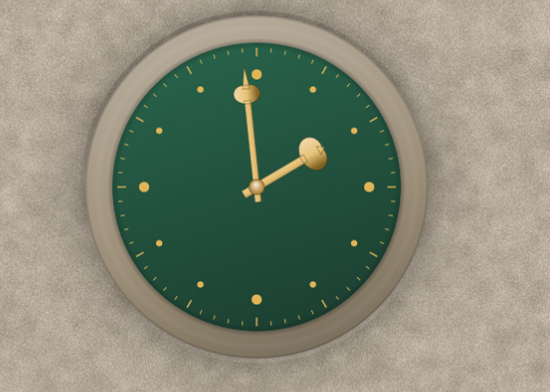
h=1 m=59
